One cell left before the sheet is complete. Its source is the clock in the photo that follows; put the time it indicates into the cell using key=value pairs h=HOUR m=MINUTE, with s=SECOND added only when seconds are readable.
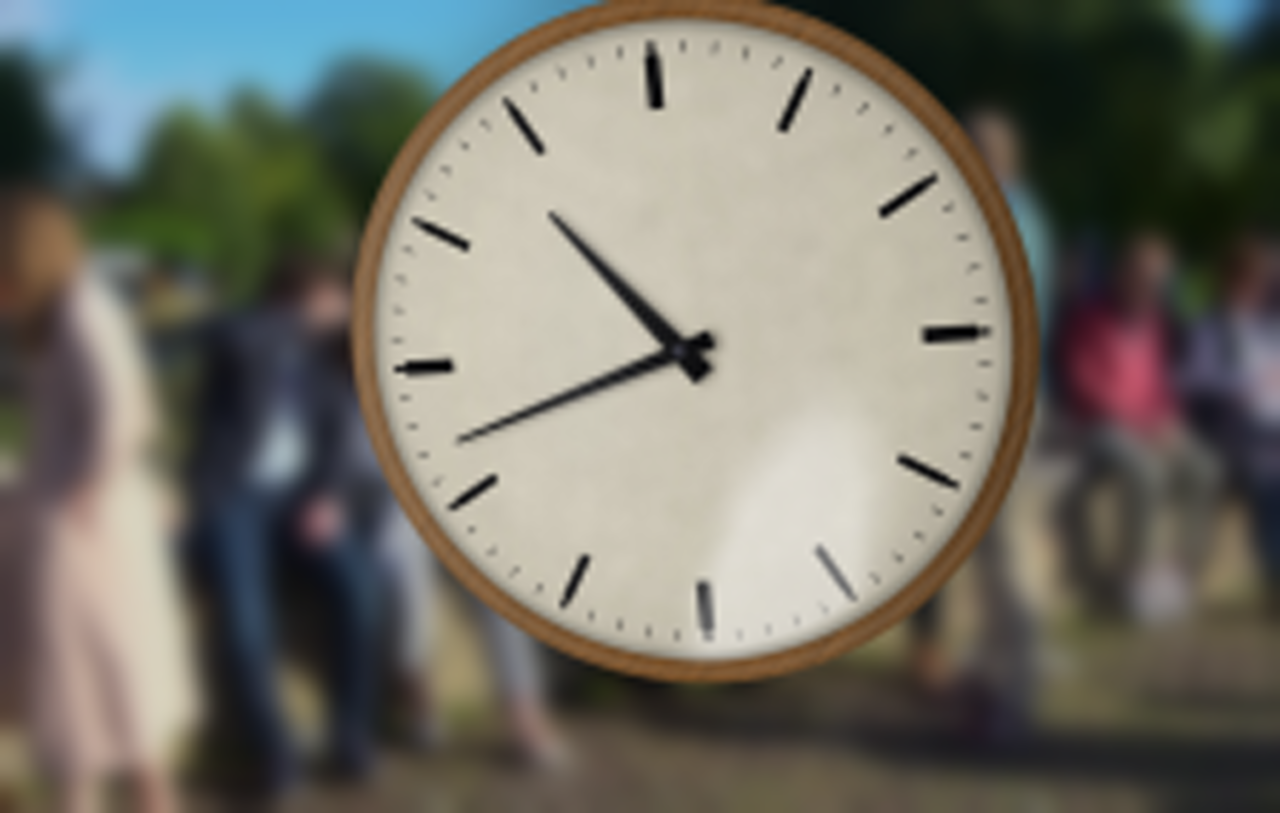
h=10 m=42
